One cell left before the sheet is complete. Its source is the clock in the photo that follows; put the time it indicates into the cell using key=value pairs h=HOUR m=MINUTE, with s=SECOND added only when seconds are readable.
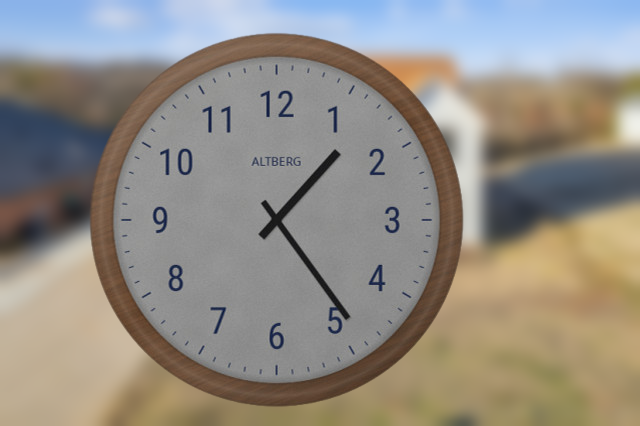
h=1 m=24
